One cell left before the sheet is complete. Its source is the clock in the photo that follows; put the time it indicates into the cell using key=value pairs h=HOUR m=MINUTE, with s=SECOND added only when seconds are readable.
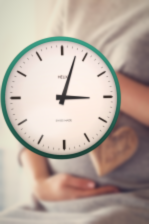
h=3 m=3
